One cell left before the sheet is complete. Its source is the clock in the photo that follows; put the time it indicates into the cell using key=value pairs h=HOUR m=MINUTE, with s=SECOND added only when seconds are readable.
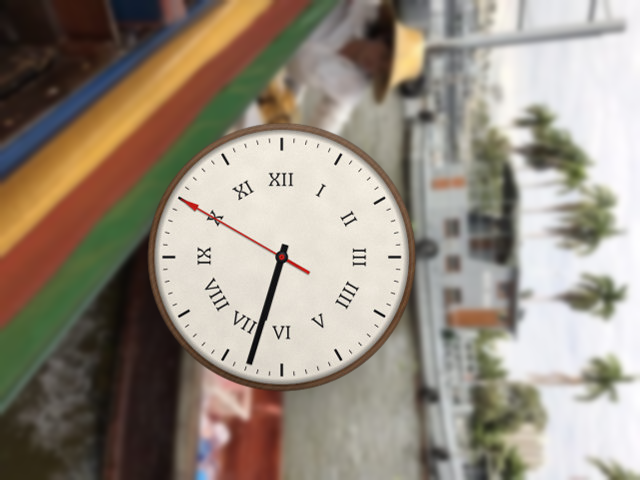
h=6 m=32 s=50
